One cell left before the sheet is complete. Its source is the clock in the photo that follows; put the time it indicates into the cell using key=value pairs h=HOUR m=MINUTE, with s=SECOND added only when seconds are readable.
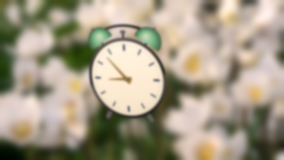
h=8 m=53
